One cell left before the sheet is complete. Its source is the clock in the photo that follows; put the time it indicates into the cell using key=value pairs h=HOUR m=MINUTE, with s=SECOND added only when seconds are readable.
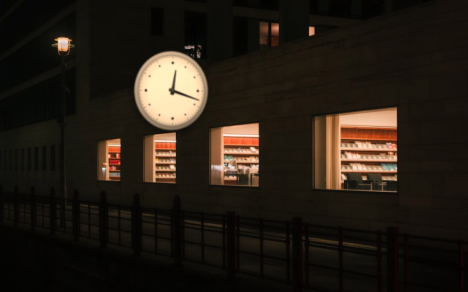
h=12 m=18
